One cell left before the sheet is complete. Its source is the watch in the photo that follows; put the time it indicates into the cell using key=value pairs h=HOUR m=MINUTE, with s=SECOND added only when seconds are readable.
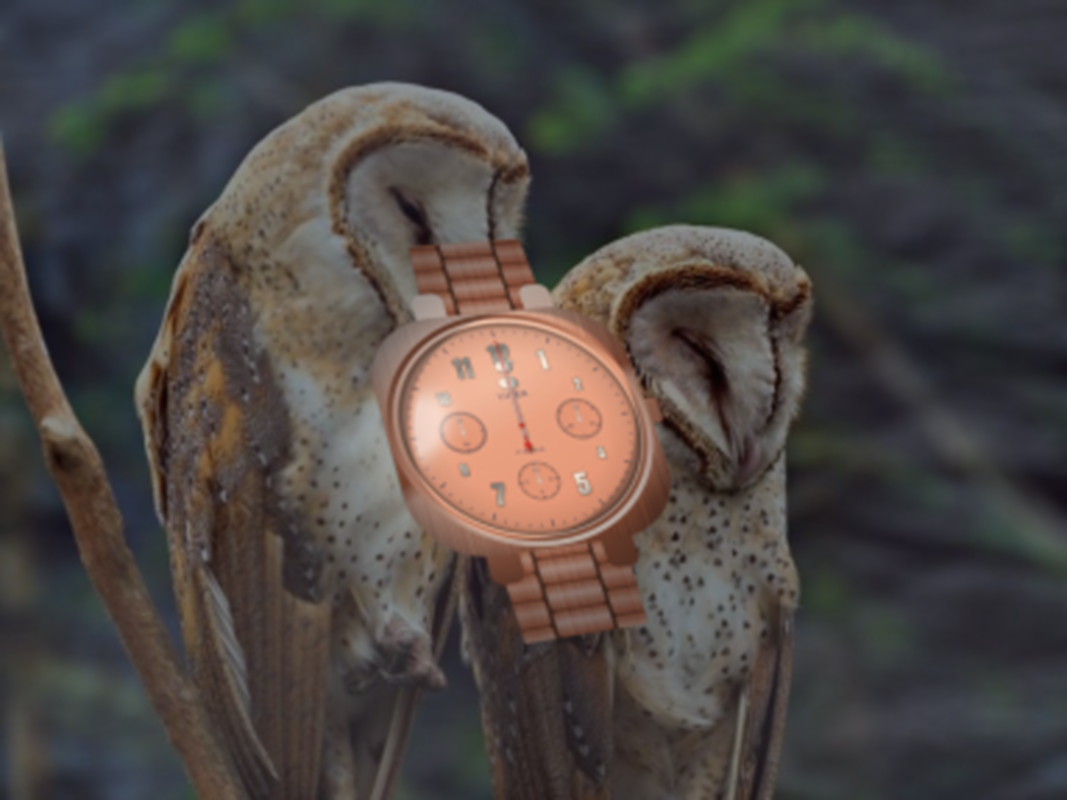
h=12 m=0
